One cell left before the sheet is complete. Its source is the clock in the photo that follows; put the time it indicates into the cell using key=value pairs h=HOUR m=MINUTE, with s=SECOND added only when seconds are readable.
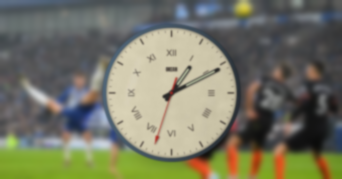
h=1 m=10 s=33
